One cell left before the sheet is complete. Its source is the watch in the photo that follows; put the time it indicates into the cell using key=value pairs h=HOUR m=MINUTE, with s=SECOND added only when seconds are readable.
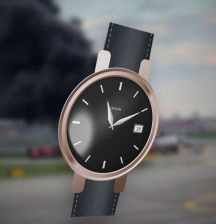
h=11 m=10
